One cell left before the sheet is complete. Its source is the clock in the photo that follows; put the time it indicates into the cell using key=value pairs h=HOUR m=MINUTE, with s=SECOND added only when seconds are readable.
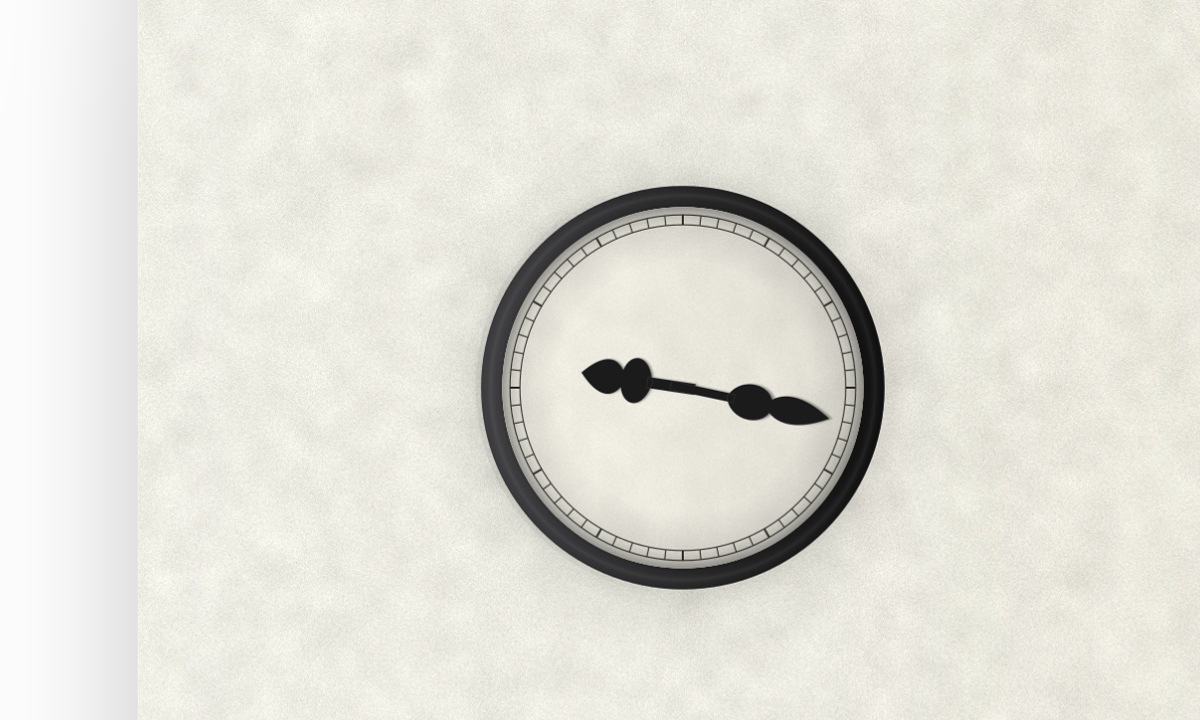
h=9 m=17
